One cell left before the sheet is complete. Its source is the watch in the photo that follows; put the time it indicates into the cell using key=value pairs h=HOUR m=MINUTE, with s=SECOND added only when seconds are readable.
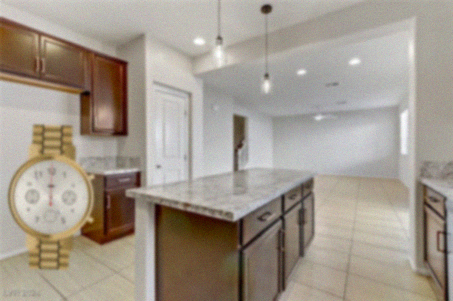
h=4 m=53
